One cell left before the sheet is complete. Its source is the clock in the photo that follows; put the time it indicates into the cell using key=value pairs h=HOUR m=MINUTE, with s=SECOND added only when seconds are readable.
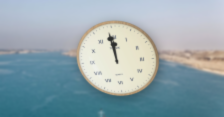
h=11 m=59
